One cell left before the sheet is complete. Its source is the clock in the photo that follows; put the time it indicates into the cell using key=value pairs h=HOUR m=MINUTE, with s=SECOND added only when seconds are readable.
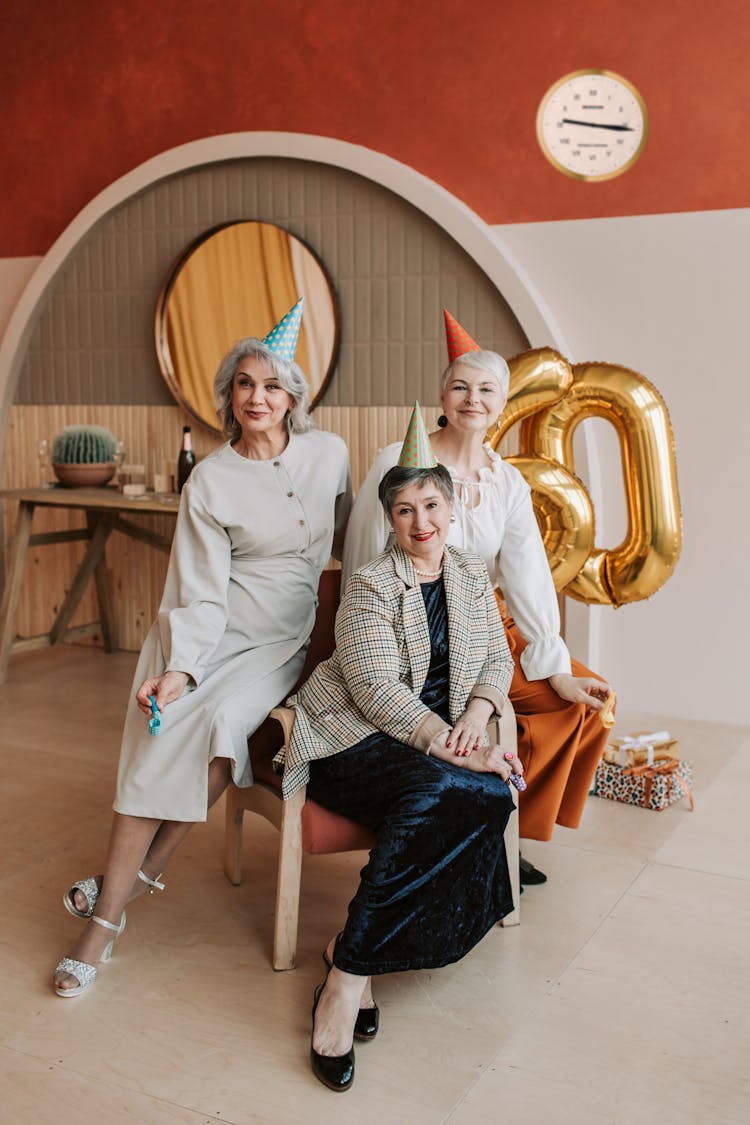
h=9 m=16
